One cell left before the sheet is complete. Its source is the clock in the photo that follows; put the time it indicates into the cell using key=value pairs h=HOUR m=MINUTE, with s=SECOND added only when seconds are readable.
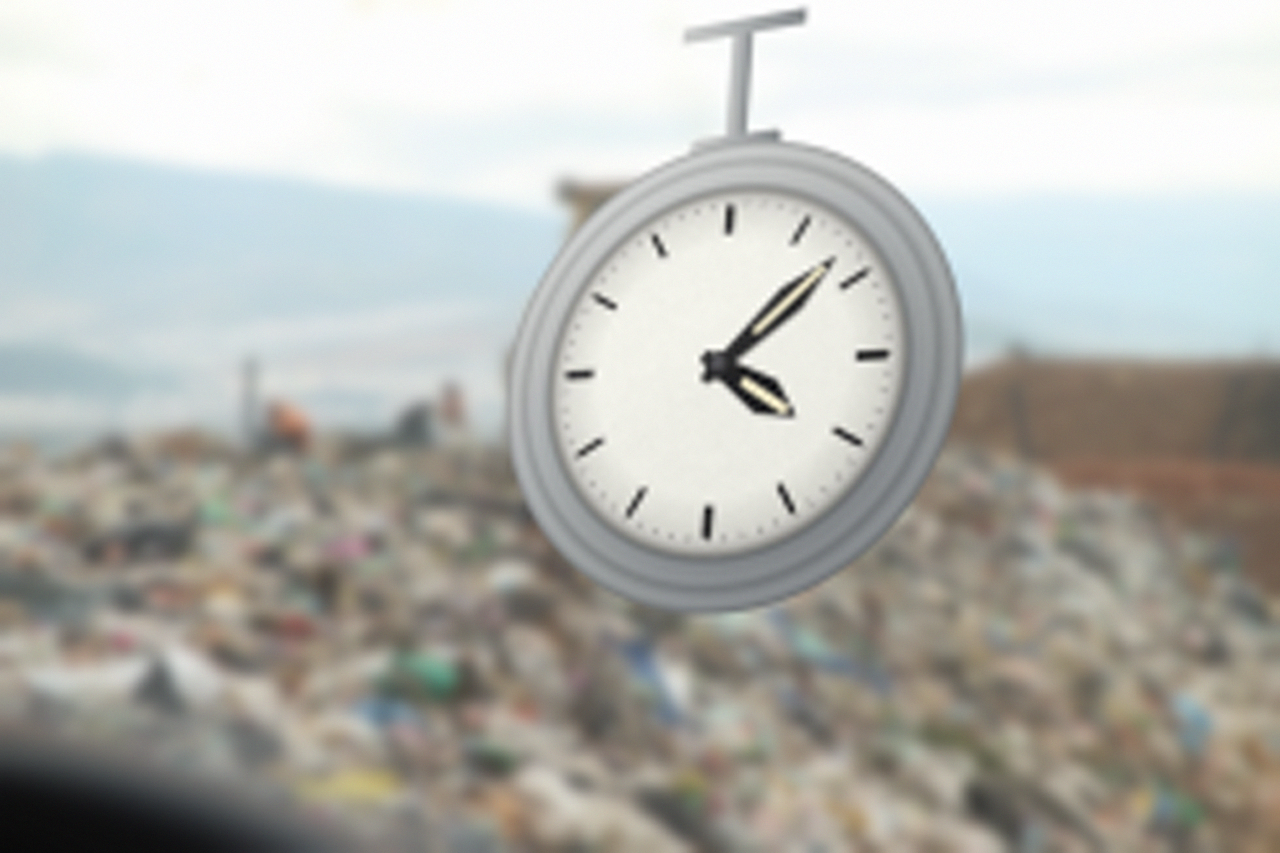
h=4 m=8
